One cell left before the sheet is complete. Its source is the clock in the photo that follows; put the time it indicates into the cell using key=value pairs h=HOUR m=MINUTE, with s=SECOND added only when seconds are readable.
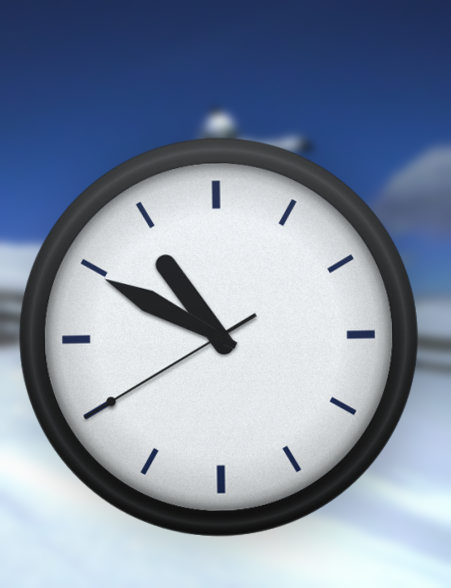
h=10 m=49 s=40
